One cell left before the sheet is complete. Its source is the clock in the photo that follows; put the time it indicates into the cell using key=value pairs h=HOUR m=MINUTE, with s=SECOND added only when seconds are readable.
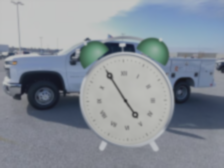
h=4 m=55
